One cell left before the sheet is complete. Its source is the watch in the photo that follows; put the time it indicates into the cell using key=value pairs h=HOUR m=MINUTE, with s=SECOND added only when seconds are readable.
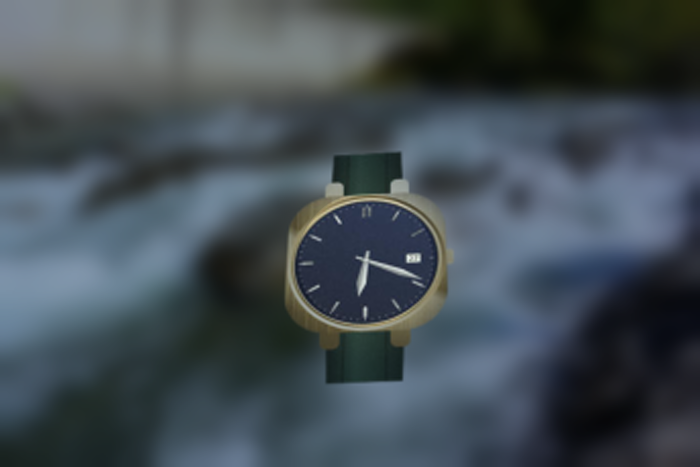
h=6 m=19
